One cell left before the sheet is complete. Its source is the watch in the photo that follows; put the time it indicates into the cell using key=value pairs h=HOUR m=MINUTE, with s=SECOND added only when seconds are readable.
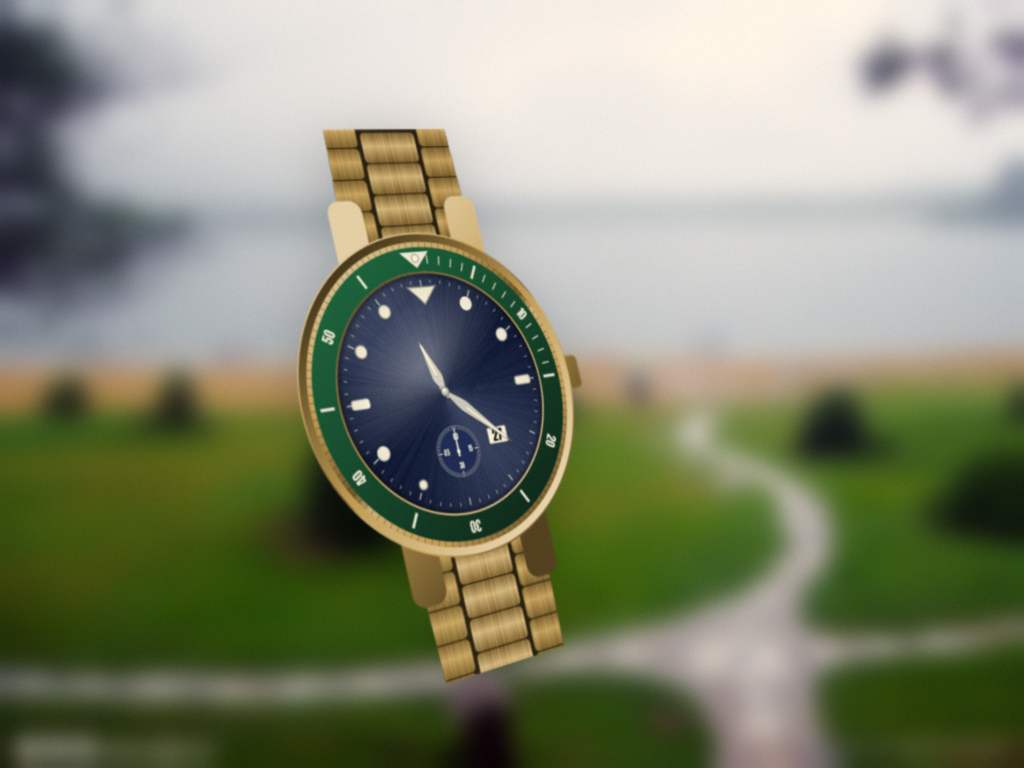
h=11 m=22
